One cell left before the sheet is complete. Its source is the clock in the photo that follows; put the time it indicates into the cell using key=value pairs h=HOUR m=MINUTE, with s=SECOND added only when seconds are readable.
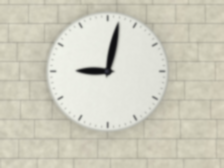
h=9 m=2
